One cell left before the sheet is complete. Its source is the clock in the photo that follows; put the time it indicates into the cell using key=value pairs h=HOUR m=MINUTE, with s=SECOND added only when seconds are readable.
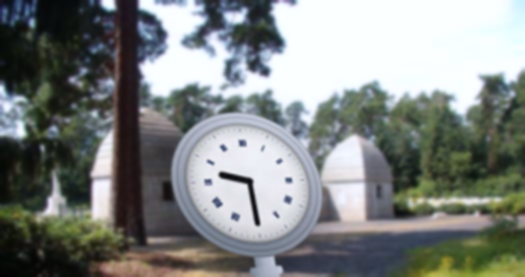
h=9 m=30
